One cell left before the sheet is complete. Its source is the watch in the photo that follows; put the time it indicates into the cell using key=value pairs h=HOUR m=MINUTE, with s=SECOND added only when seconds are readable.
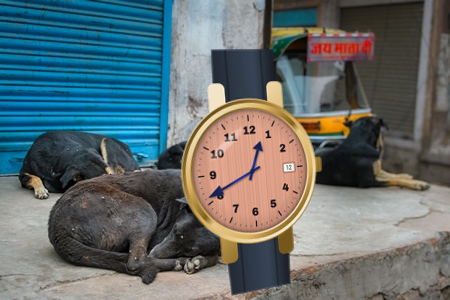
h=12 m=41
